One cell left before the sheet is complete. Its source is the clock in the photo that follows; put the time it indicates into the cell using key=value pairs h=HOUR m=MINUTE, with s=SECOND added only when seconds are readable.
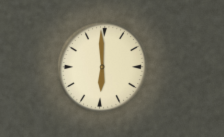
h=5 m=59
